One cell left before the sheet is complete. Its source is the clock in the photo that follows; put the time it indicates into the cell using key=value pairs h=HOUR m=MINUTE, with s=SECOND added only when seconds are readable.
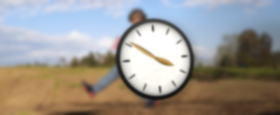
h=3 m=51
